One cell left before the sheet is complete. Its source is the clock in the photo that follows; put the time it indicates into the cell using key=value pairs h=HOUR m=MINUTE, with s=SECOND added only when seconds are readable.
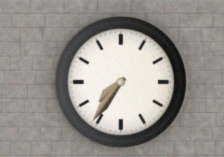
h=7 m=36
